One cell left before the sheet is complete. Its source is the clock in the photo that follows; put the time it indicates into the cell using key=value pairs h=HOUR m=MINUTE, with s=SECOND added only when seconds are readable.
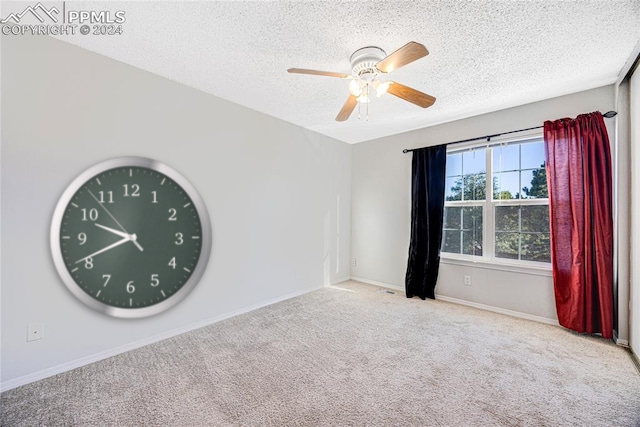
h=9 m=40 s=53
